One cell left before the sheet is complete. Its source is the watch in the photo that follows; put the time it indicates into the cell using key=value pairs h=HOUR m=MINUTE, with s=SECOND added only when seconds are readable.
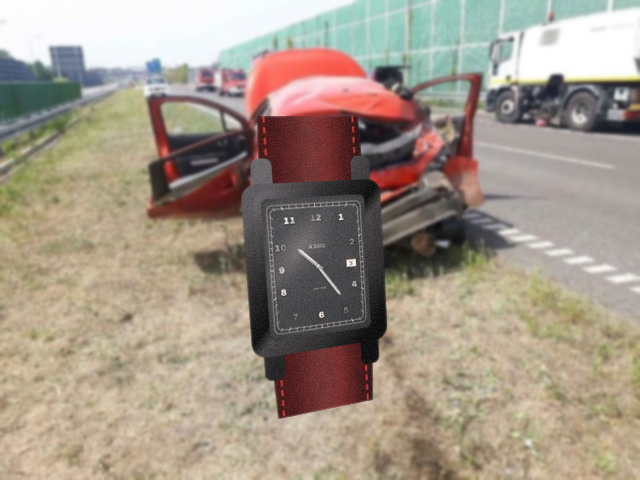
h=10 m=24
